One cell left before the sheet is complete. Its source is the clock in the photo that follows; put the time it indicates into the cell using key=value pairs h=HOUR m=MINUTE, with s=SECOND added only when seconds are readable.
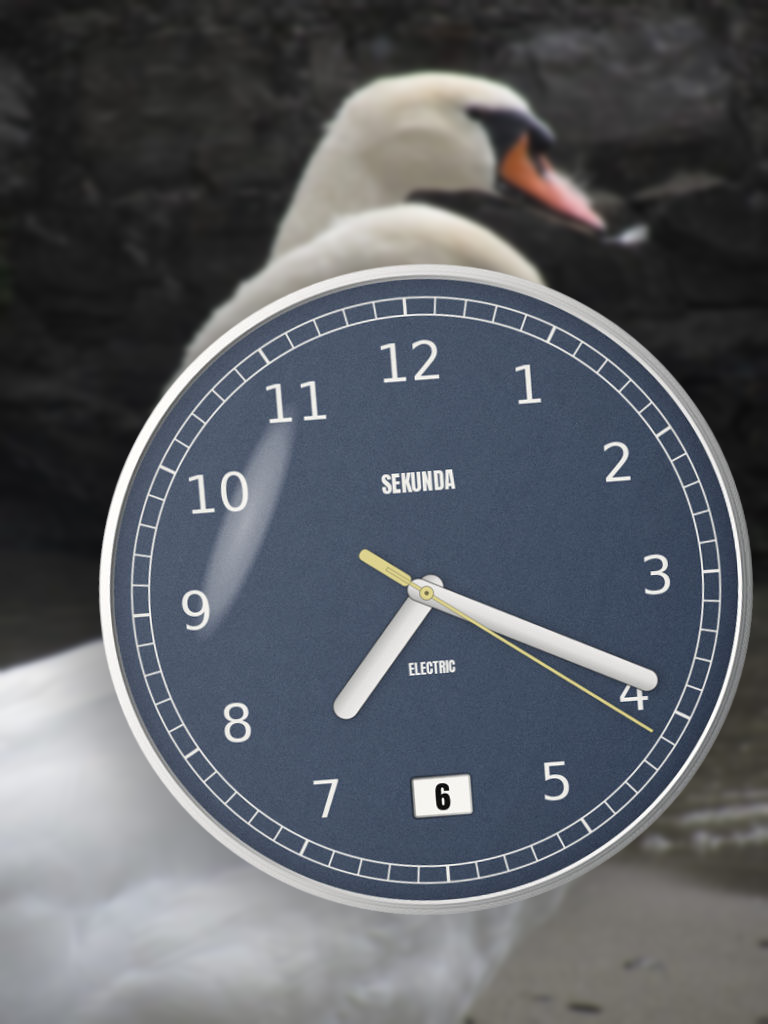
h=7 m=19 s=21
